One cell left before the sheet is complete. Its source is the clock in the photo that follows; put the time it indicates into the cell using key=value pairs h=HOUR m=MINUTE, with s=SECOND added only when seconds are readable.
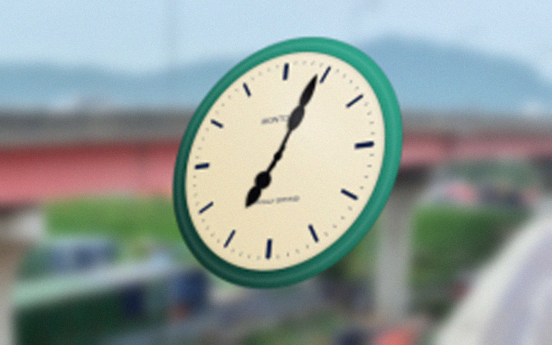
h=7 m=4
